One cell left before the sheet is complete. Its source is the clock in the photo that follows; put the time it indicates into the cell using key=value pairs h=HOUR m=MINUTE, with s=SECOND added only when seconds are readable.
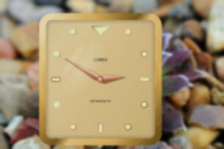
h=2 m=50
